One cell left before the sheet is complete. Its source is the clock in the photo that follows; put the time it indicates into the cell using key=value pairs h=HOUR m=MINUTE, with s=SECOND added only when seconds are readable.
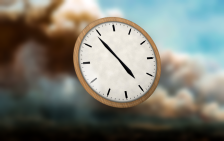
h=4 m=54
